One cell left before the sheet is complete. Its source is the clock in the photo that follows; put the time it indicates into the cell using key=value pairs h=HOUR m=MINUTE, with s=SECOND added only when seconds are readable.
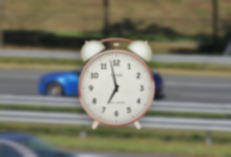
h=6 m=58
